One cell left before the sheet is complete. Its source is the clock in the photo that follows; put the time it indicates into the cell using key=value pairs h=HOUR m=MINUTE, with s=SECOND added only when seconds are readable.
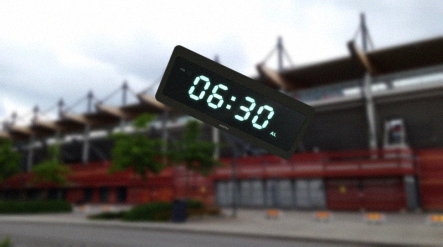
h=6 m=30
